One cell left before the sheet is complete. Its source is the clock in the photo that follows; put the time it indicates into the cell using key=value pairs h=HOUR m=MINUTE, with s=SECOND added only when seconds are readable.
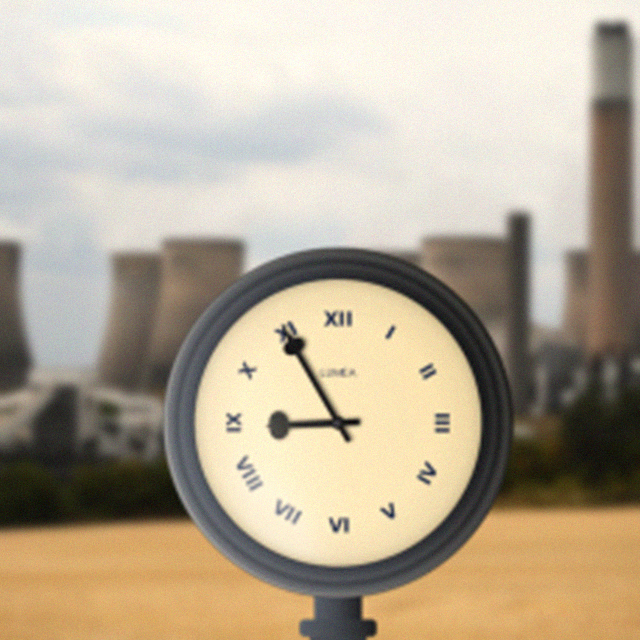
h=8 m=55
